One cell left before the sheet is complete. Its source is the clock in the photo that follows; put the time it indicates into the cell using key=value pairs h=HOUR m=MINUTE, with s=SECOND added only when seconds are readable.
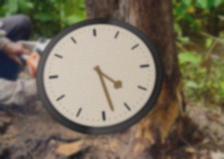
h=4 m=28
